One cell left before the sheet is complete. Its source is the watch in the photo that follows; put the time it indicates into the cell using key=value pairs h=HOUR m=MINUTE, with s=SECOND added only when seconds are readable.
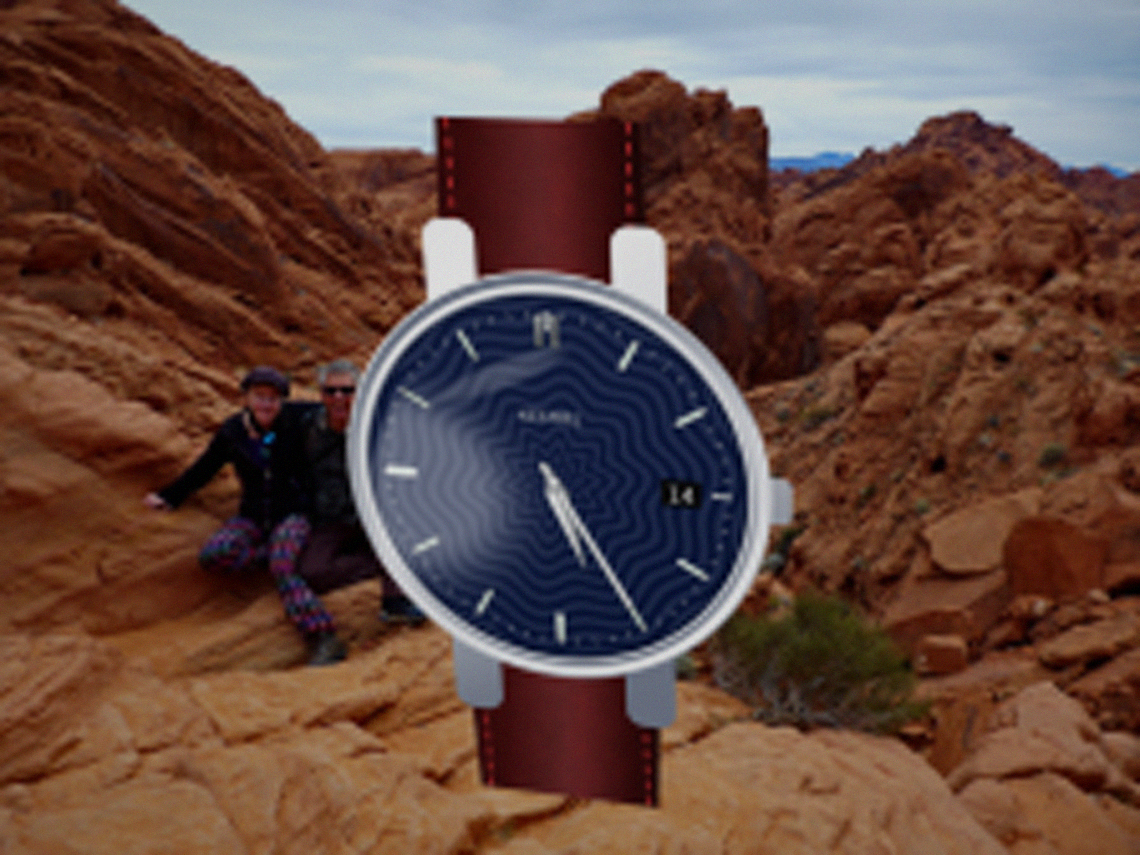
h=5 m=25
